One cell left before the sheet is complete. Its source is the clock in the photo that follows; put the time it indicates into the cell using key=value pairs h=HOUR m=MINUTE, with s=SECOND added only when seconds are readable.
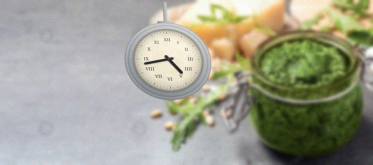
h=4 m=43
